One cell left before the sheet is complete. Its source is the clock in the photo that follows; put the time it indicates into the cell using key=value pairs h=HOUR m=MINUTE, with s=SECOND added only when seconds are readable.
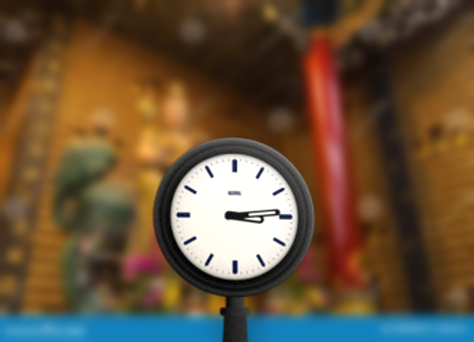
h=3 m=14
